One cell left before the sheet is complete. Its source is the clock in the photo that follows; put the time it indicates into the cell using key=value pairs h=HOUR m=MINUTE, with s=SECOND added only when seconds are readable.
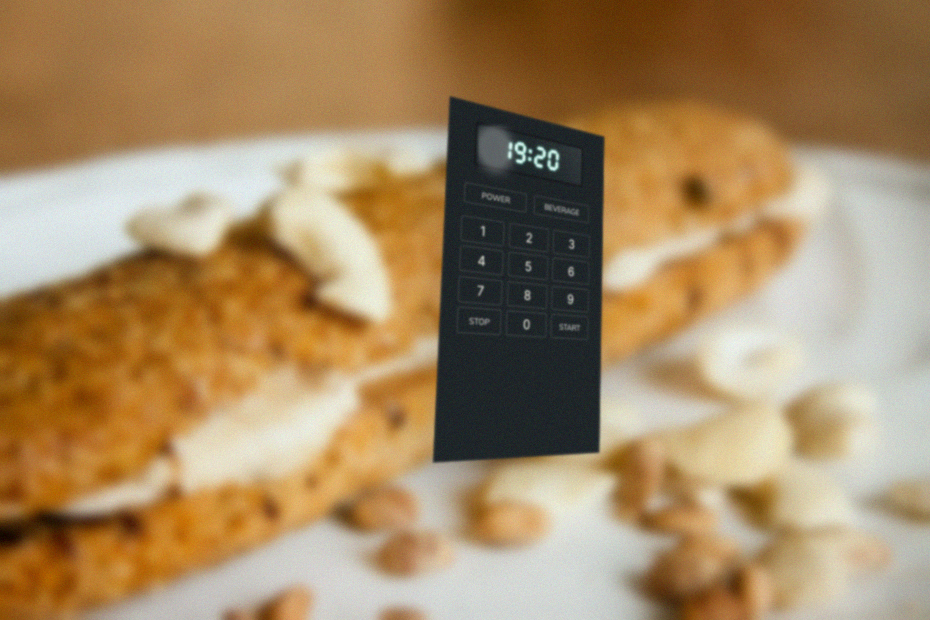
h=19 m=20
